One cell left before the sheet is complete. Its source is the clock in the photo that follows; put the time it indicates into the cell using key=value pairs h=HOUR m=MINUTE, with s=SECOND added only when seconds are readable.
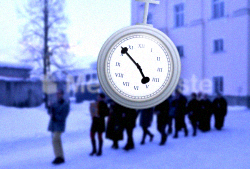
h=4 m=52
